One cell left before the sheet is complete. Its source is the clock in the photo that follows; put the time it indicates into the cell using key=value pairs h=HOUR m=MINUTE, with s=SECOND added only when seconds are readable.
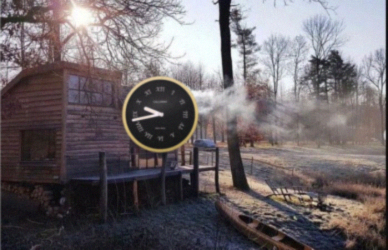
h=9 m=43
